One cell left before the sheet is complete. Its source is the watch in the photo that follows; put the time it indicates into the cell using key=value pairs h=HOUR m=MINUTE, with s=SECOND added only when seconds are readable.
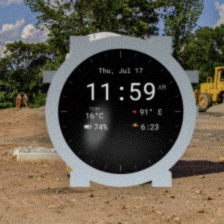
h=11 m=59
